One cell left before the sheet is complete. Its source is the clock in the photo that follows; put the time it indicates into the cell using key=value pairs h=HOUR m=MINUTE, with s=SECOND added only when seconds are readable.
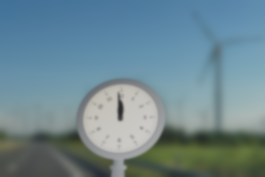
h=11 m=59
